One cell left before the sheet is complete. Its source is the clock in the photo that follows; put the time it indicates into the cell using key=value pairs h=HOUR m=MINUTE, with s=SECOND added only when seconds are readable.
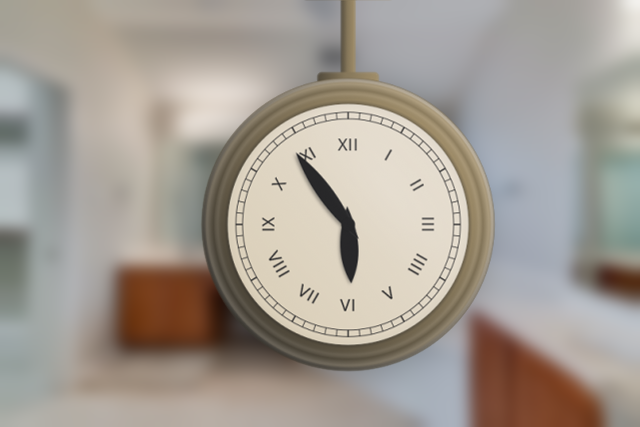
h=5 m=54
